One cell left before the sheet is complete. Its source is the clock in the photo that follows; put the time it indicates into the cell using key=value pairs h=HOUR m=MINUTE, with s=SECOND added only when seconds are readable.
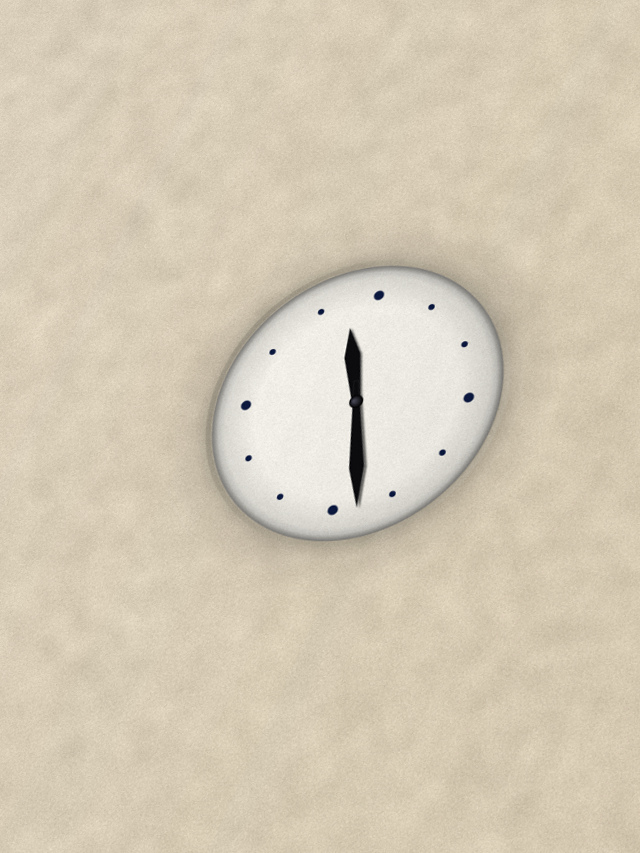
h=11 m=28
